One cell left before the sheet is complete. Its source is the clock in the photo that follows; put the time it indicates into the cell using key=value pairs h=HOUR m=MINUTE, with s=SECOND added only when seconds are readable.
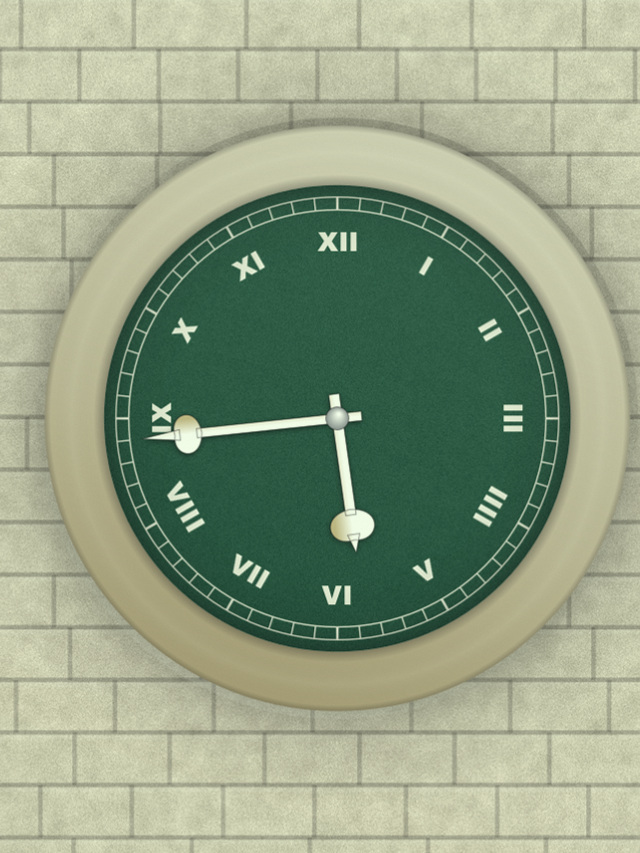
h=5 m=44
